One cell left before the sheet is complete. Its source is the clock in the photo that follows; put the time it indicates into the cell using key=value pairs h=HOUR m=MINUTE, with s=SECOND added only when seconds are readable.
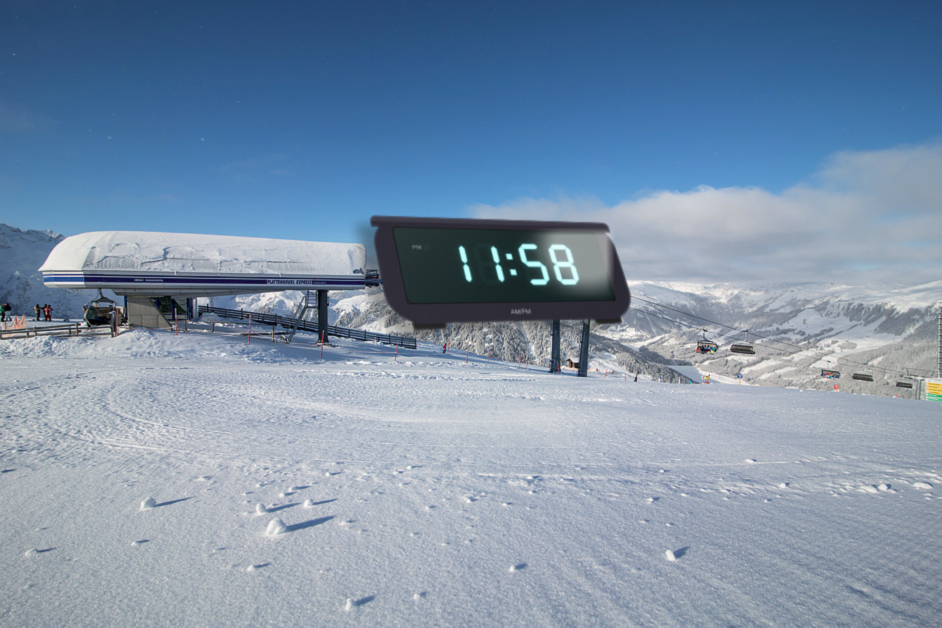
h=11 m=58
